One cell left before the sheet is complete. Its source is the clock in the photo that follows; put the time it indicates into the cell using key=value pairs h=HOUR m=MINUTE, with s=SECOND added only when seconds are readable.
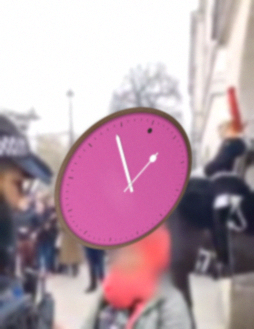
h=12 m=54
